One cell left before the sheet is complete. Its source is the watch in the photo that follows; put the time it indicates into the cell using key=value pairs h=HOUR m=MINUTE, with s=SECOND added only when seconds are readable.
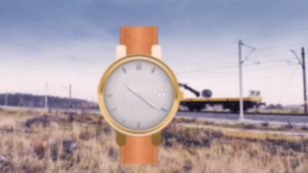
h=10 m=21
